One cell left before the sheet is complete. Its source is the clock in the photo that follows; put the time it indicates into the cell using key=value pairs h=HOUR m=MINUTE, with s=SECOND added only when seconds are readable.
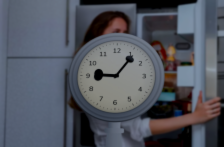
h=9 m=6
